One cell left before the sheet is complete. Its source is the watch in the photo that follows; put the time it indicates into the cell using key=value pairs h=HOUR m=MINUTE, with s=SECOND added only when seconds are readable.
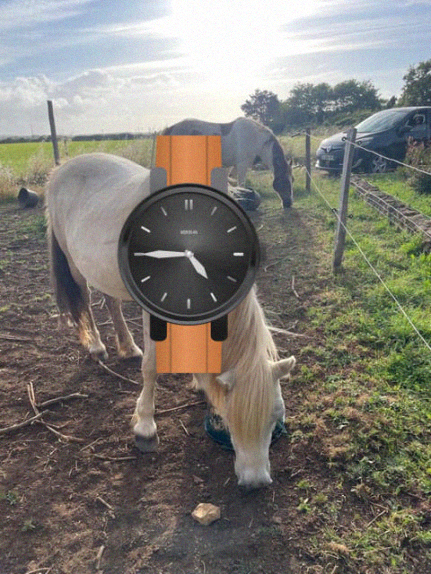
h=4 m=45
